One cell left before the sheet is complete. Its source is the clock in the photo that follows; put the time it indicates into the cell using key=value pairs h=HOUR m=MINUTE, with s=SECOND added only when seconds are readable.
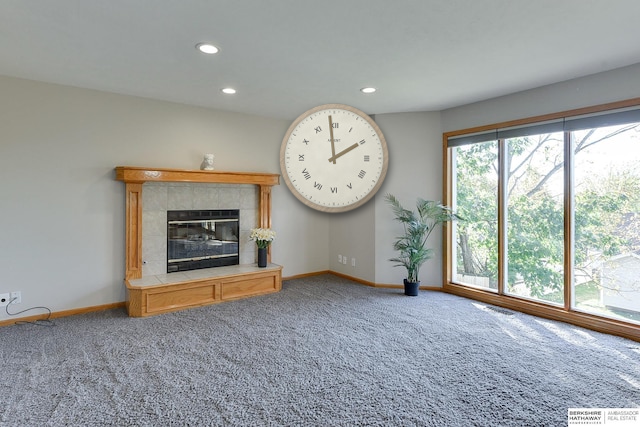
h=1 m=59
